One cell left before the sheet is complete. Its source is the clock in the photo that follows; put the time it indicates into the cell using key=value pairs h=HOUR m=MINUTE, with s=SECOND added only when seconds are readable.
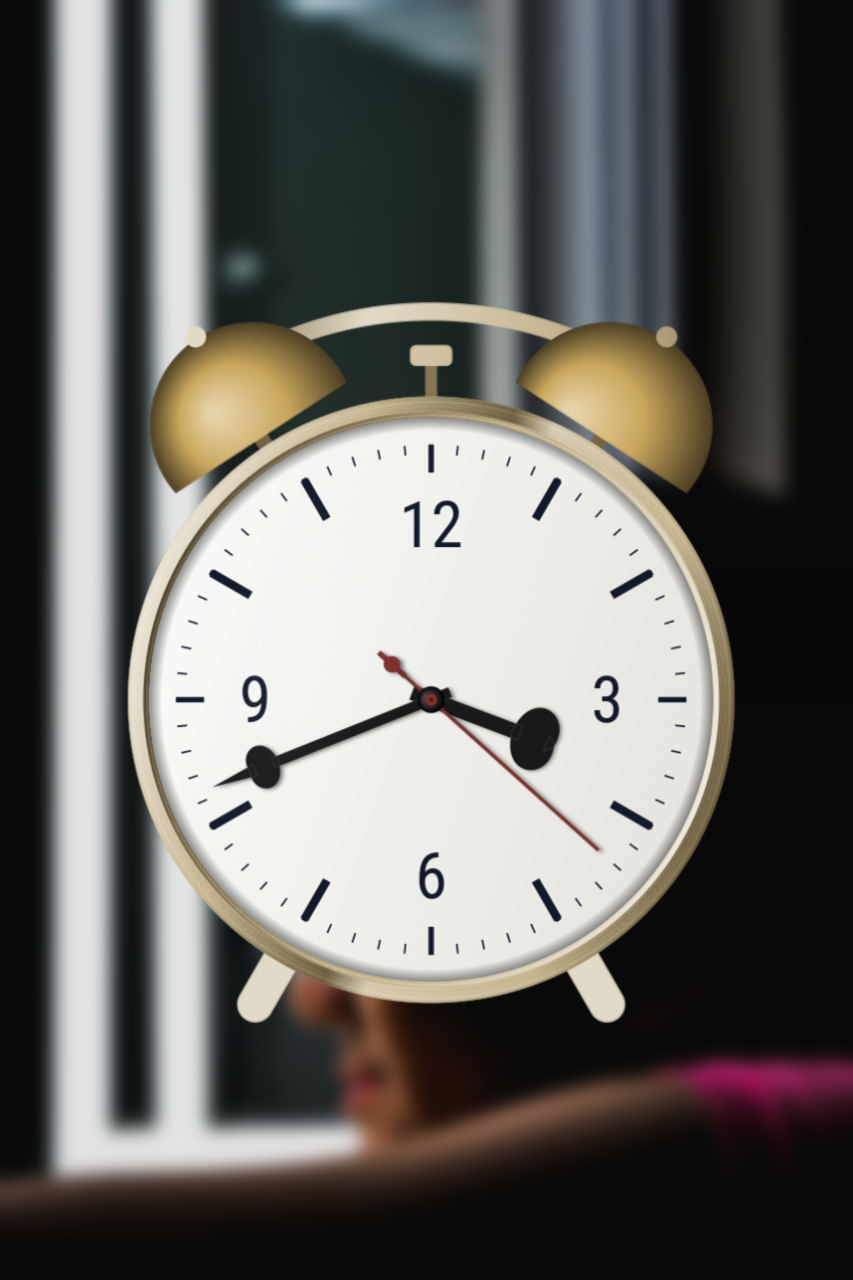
h=3 m=41 s=22
